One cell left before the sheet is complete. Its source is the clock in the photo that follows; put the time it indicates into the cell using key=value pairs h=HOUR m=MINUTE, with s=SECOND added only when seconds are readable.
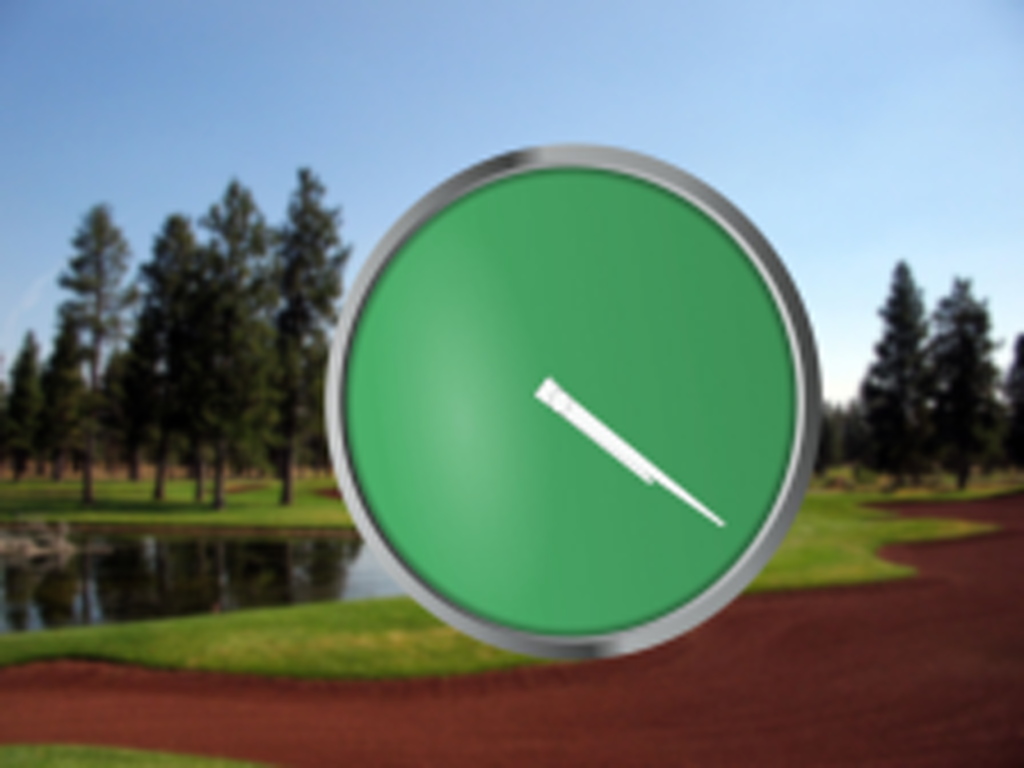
h=4 m=21
